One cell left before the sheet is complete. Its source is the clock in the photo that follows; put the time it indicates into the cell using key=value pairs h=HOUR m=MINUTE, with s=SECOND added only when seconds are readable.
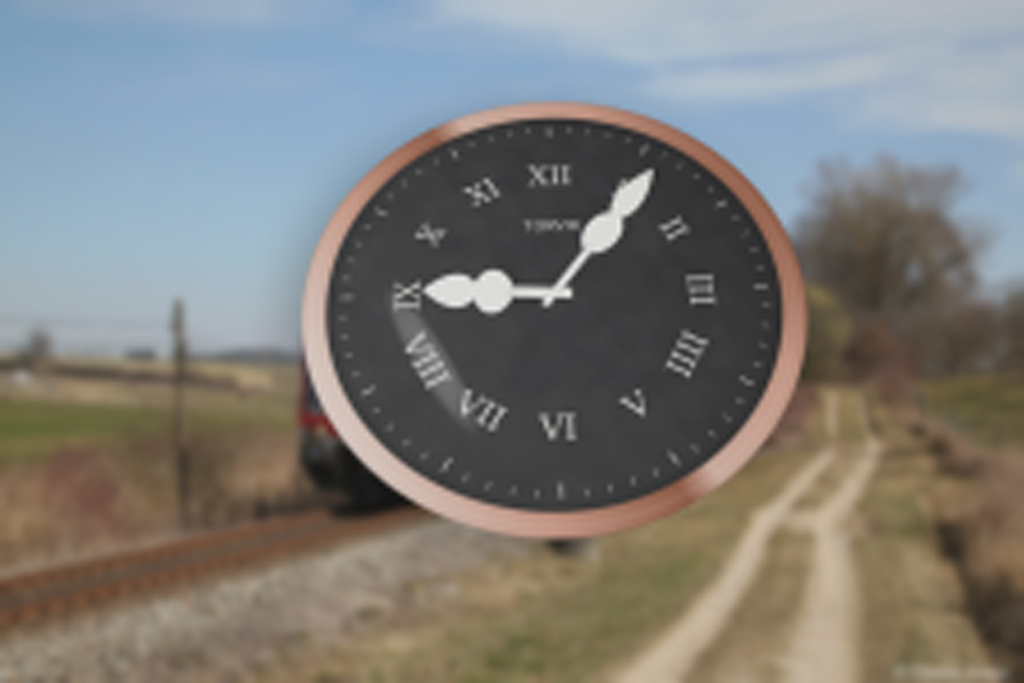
h=9 m=6
